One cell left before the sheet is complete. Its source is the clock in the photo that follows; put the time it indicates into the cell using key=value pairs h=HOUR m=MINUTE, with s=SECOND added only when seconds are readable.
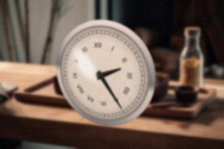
h=2 m=25
